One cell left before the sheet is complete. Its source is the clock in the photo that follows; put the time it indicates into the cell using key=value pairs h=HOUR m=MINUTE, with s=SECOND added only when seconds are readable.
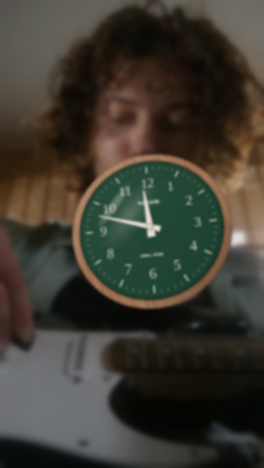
h=11 m=48
